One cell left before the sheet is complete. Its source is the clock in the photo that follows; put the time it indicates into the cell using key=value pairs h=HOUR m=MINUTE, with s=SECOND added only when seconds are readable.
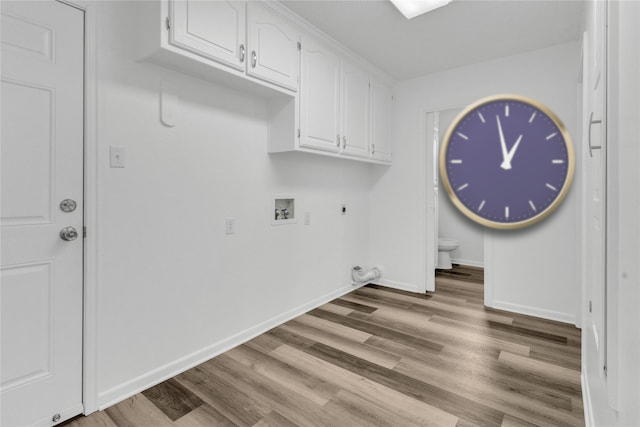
h=12 m=58
